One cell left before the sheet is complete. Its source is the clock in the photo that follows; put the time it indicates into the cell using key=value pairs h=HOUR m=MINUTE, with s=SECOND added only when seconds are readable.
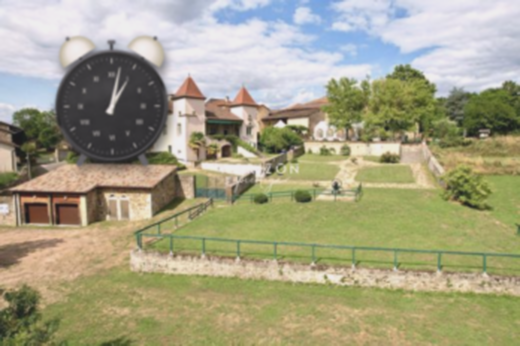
h=1 m=2
